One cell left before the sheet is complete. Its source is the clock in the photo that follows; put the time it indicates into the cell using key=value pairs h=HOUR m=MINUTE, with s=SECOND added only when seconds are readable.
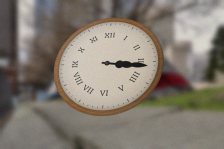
h=3 m=16
